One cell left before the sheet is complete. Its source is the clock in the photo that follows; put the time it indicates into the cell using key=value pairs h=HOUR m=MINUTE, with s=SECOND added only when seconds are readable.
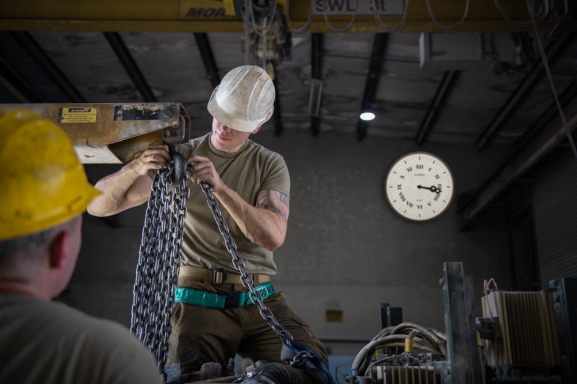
h=3 m=17
